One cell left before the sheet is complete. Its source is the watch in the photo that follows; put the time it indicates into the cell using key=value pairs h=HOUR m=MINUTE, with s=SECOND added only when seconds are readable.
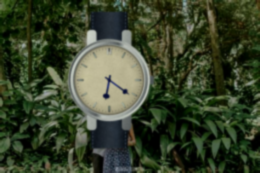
h=6 m=21
